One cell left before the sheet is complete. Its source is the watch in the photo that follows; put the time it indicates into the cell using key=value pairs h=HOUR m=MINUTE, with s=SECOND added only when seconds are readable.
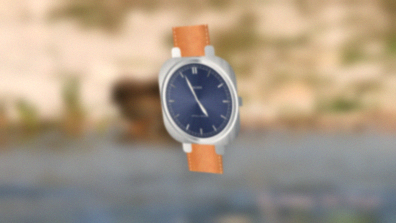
h=4 m=56
